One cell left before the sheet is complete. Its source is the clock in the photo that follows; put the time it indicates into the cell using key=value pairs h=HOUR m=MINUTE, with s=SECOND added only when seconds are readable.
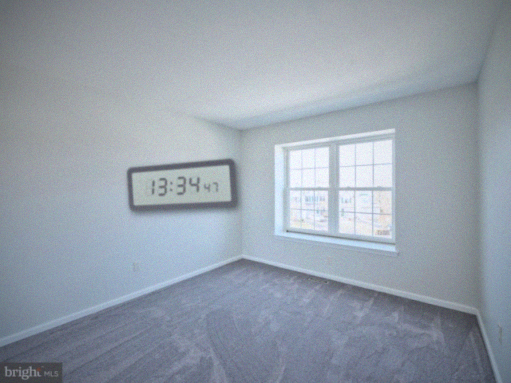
h=13 m=34
